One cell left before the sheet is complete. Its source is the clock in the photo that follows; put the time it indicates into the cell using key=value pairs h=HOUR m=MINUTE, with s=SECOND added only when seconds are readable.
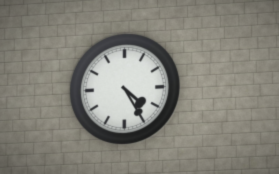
h=4 m=25
